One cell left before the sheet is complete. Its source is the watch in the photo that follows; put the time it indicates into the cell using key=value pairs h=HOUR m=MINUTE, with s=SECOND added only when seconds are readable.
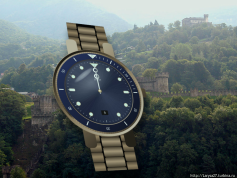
h=12 m=0
